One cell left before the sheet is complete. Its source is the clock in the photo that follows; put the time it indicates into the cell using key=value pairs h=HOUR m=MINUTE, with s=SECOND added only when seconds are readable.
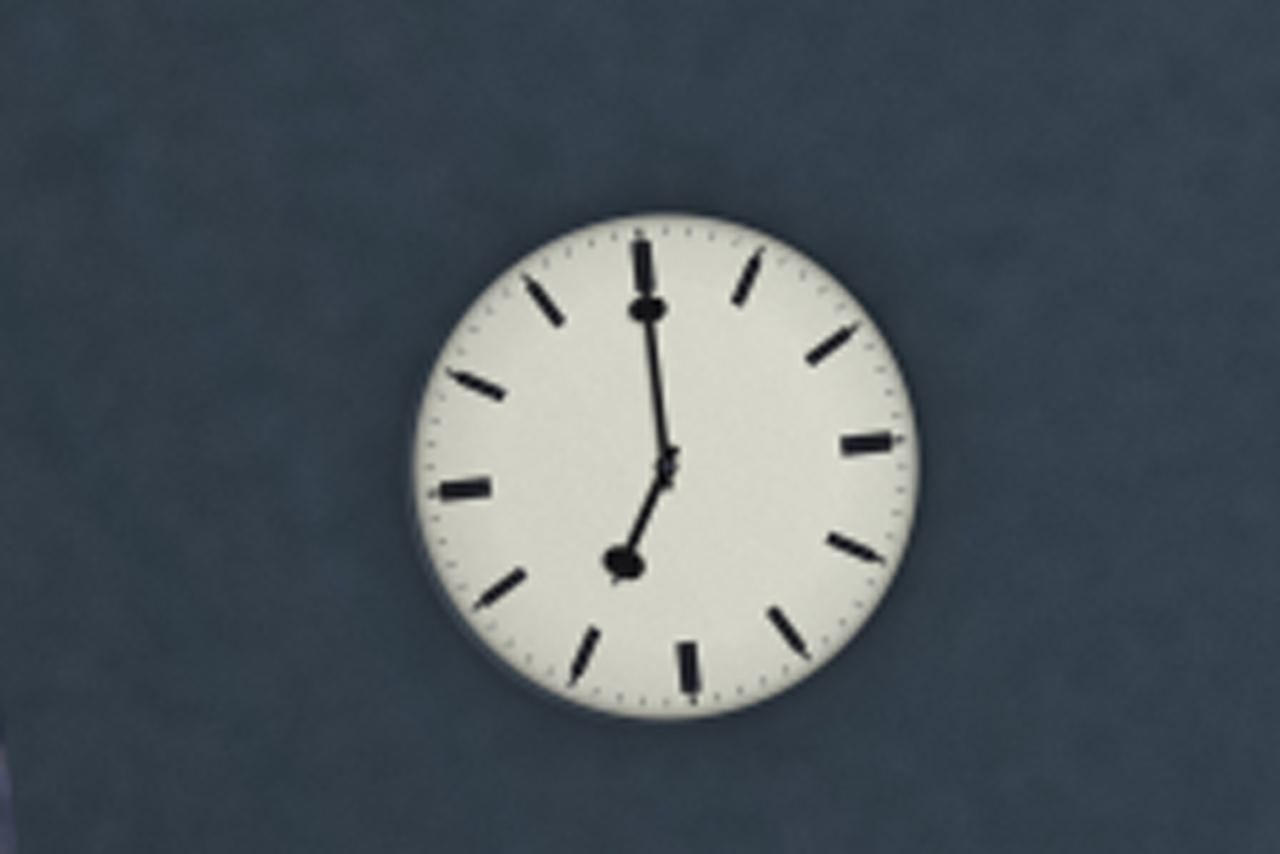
h=7 m=0
